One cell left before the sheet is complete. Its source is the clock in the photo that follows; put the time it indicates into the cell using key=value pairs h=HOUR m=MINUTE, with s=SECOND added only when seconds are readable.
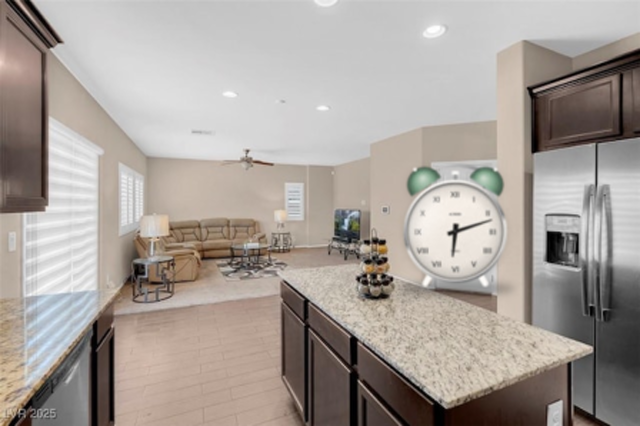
h=6 m=12
